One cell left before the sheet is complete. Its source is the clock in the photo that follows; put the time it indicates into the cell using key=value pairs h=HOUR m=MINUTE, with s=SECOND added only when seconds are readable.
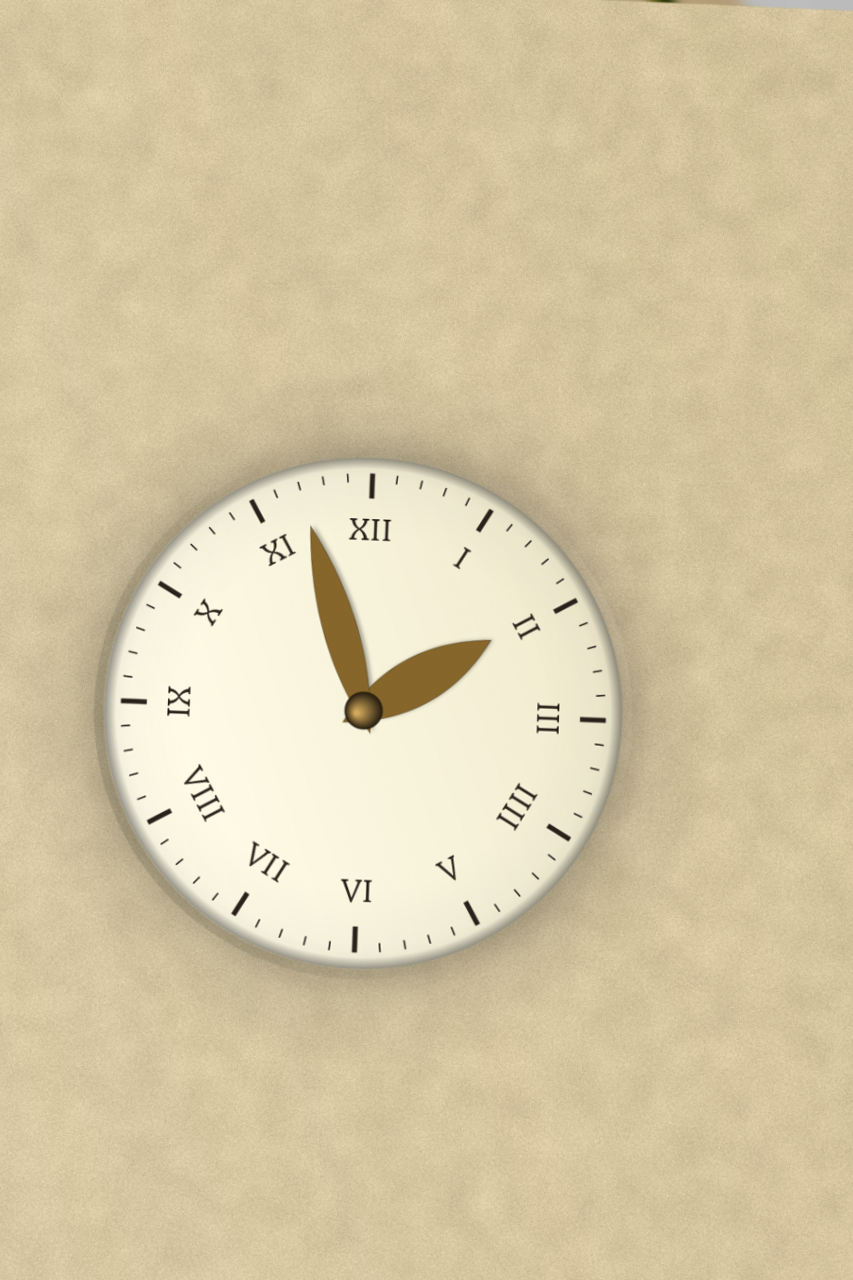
h=1 m=57
